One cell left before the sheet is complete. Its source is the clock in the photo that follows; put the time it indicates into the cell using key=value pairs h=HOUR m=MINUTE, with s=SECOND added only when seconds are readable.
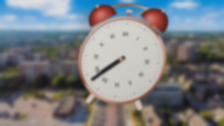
h=7 m=38
